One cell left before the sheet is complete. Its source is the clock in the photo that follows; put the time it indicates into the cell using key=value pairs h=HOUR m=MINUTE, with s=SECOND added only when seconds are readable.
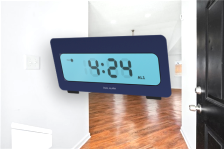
h=4 m=24
